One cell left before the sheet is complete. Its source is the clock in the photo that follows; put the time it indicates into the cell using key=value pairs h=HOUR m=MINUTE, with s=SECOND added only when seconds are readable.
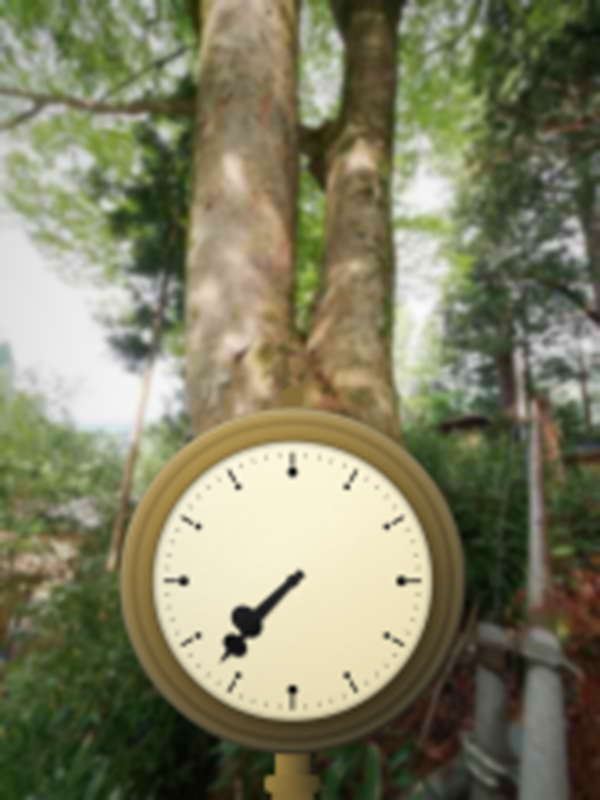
h=7 m=37
